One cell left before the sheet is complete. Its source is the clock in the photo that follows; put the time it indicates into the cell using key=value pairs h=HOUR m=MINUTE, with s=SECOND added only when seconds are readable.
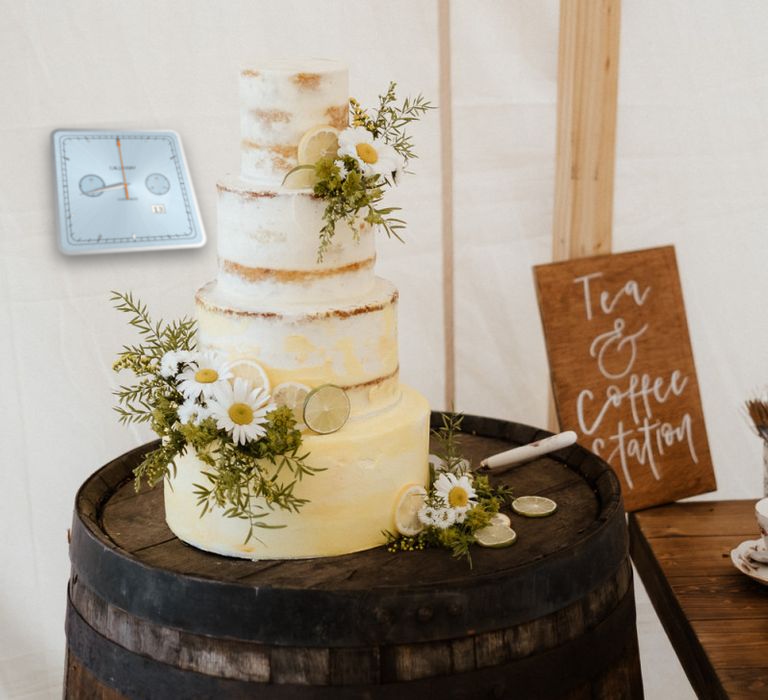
h=8 m=43
